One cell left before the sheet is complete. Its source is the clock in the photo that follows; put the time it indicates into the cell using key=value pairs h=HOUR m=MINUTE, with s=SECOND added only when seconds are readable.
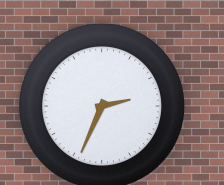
h=2 m=34
